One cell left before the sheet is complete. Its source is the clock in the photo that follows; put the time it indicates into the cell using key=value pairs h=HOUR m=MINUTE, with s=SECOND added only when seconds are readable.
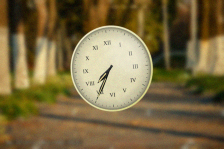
h=7 m=35
